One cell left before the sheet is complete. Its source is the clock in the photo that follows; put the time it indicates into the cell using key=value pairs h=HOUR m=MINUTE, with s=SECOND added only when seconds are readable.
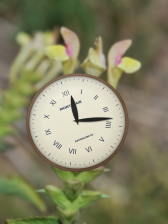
h=12 m=18
